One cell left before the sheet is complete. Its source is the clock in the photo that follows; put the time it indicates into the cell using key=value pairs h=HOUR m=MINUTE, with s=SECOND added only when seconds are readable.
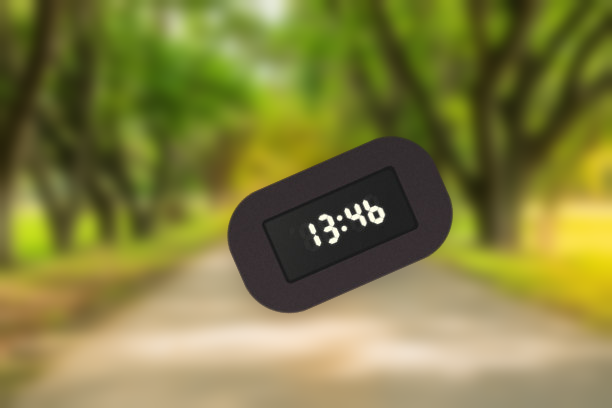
h=13 m=46
